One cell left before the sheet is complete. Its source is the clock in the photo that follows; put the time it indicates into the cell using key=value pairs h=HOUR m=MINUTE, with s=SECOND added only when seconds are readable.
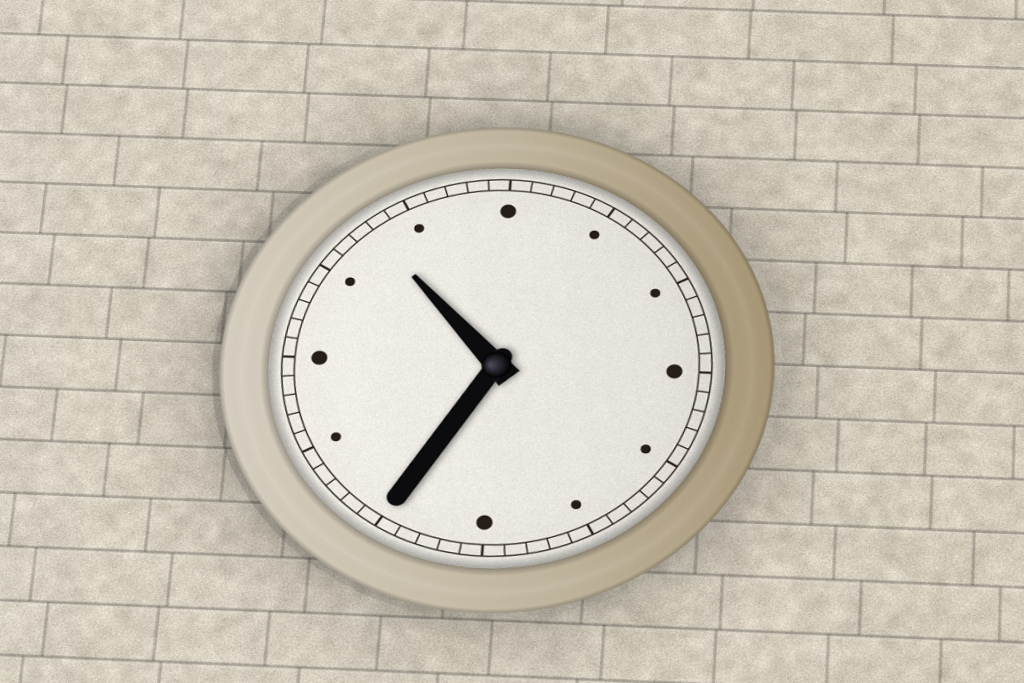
h=10 m=35
